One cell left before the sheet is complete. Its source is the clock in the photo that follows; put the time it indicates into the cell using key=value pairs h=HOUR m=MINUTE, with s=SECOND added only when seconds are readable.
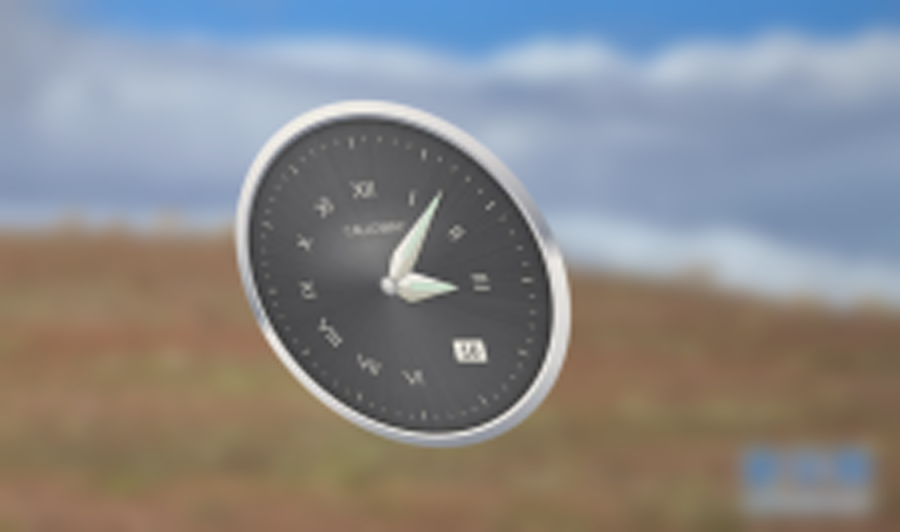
h=3 m=7
